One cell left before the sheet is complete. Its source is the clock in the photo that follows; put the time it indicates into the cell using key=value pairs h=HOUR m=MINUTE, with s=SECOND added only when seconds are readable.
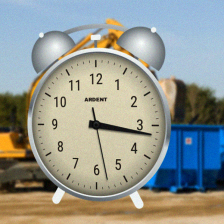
h=3 m=16 s=28
